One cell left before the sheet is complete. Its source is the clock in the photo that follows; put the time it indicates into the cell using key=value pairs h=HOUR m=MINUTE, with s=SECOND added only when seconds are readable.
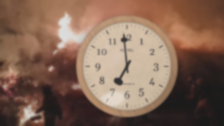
h=6 m=59
